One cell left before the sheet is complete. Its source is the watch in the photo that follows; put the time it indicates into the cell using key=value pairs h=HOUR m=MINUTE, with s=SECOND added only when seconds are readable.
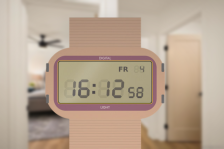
h=16 m=12 s=58
